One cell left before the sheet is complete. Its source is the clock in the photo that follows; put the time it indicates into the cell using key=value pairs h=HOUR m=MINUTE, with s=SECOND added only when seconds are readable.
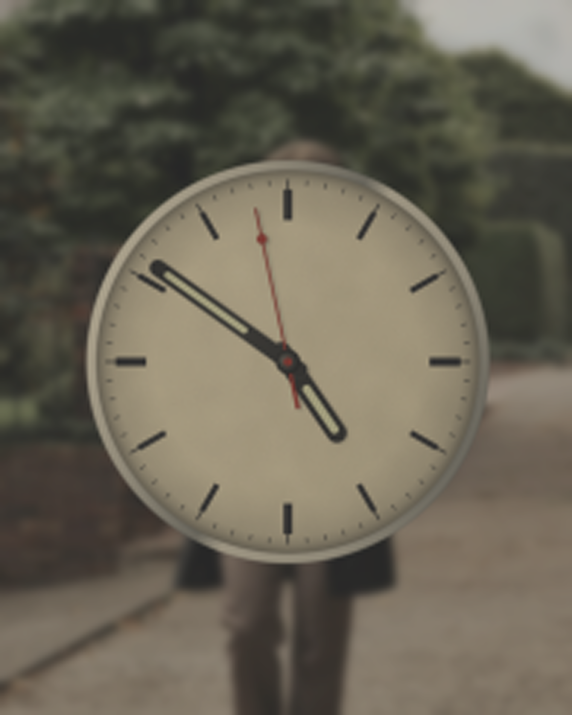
h=4 m=50 s=58
